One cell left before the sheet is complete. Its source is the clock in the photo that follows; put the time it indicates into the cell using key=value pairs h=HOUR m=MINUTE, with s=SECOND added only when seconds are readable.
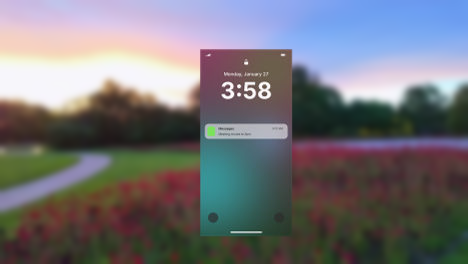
h=3 m=58
